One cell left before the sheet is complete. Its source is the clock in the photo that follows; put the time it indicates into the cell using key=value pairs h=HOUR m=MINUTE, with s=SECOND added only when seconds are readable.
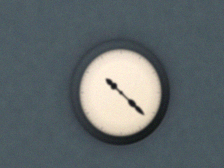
h=10 m=22
